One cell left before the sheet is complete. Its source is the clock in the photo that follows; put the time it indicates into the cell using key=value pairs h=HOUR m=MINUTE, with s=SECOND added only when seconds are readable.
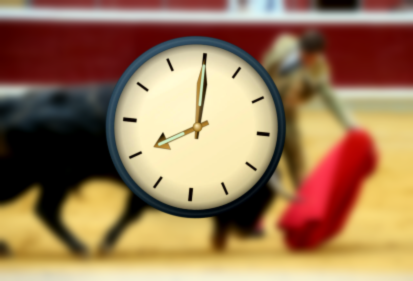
h=8 m=0
